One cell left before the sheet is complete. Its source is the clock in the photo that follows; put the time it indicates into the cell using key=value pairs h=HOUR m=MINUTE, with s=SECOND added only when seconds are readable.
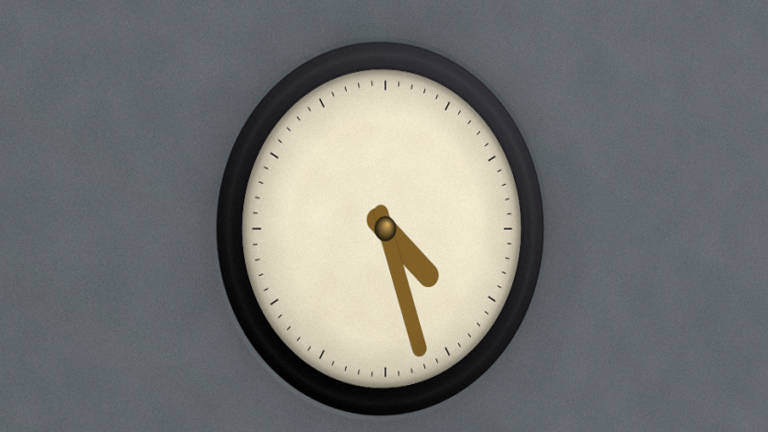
h=4 m=27
